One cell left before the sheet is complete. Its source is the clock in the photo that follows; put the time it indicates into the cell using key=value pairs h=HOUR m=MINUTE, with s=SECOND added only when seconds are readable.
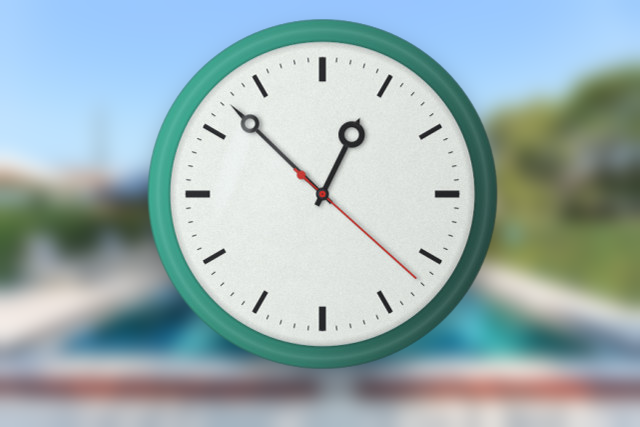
h=12 m=52 s=22
